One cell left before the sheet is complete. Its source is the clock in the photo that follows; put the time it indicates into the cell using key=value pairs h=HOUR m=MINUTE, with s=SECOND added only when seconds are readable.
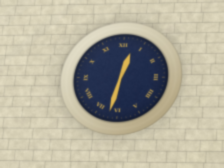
h=12 m=32
